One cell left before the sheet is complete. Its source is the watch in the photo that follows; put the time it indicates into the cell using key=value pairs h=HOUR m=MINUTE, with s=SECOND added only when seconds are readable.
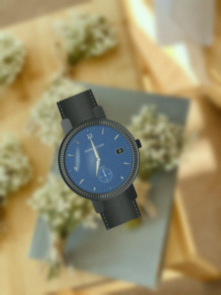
h=7 m=0
